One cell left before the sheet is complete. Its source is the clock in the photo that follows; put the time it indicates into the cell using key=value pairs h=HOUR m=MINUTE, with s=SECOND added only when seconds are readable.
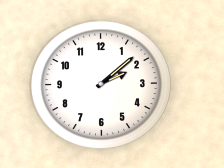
h=2 m=8
